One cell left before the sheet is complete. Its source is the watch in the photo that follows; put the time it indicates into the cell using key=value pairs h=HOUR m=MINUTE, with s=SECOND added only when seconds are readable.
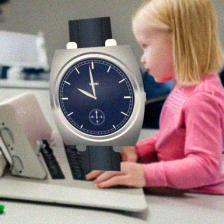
h=9 m=59
